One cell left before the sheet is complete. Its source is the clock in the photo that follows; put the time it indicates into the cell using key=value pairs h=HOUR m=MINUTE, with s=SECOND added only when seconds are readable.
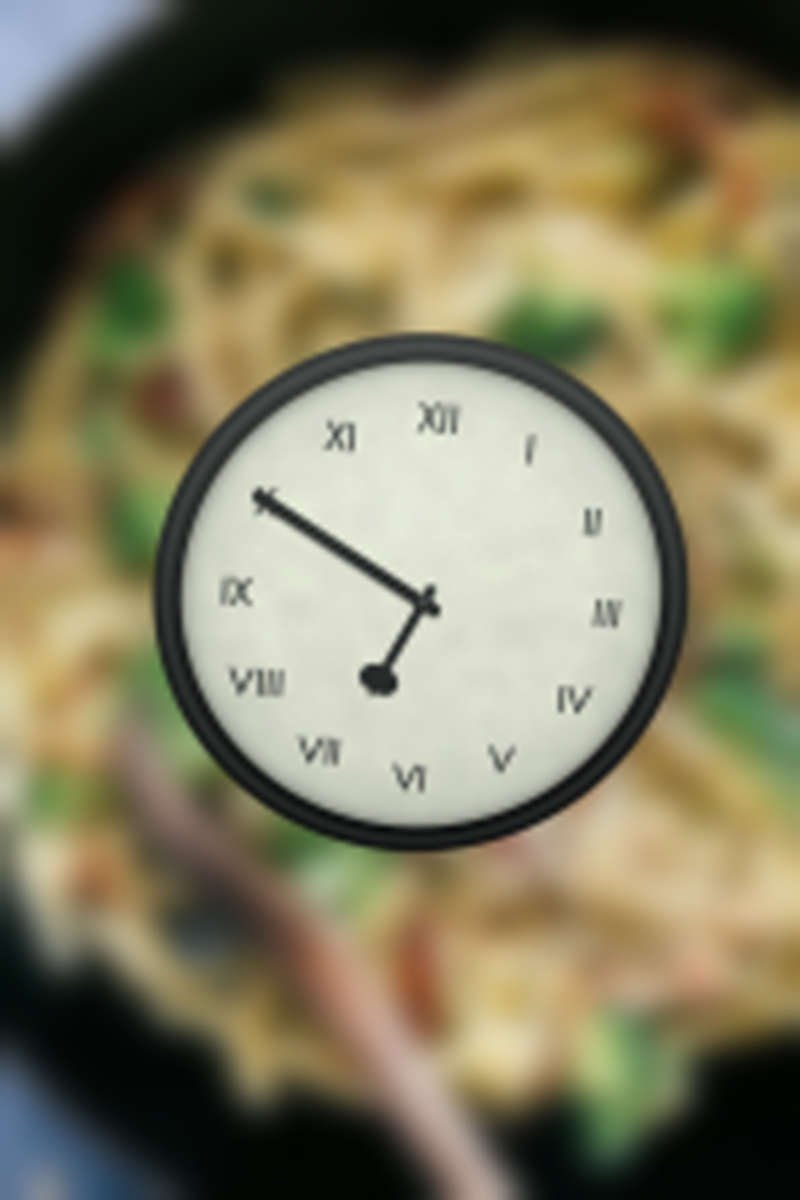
h=6 m=50
